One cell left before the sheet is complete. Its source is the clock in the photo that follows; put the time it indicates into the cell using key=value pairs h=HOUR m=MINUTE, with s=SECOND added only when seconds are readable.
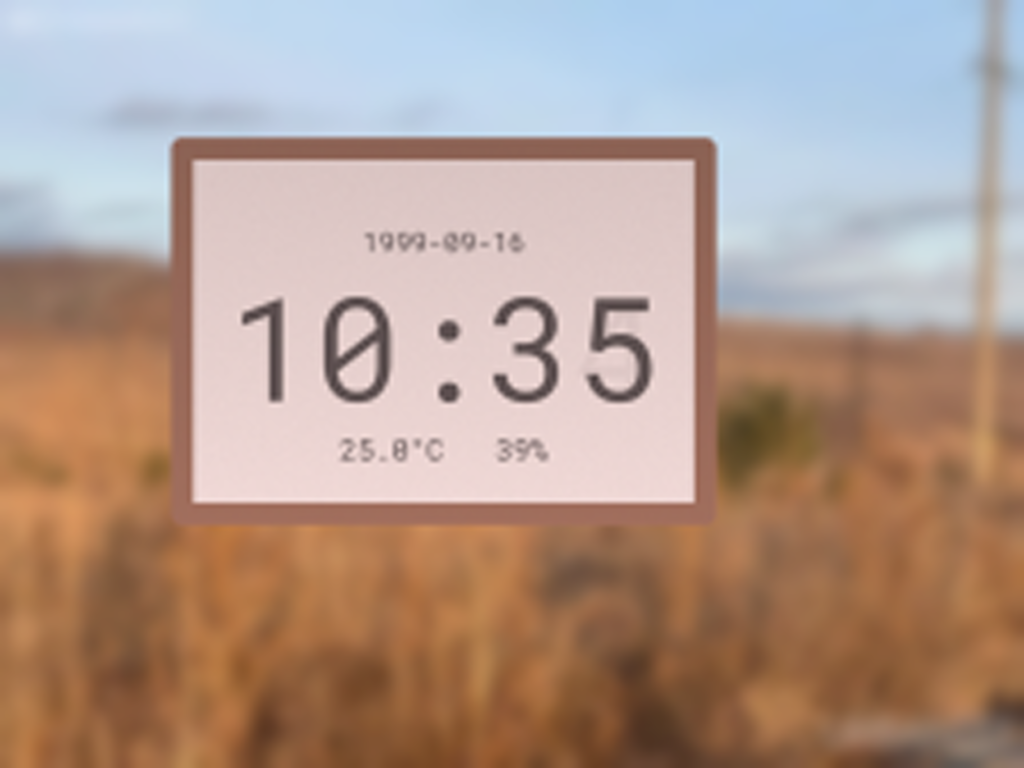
h=10 m=35
